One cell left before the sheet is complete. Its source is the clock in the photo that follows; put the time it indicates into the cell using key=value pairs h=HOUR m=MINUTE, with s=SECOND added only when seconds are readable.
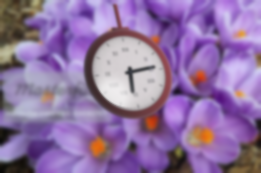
h=6 m=14
